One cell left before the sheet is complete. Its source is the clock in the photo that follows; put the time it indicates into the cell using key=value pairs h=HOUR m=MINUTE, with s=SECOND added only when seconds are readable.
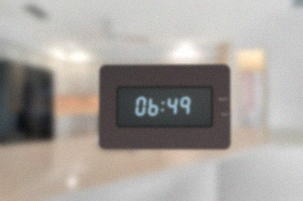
h=6 m=49
